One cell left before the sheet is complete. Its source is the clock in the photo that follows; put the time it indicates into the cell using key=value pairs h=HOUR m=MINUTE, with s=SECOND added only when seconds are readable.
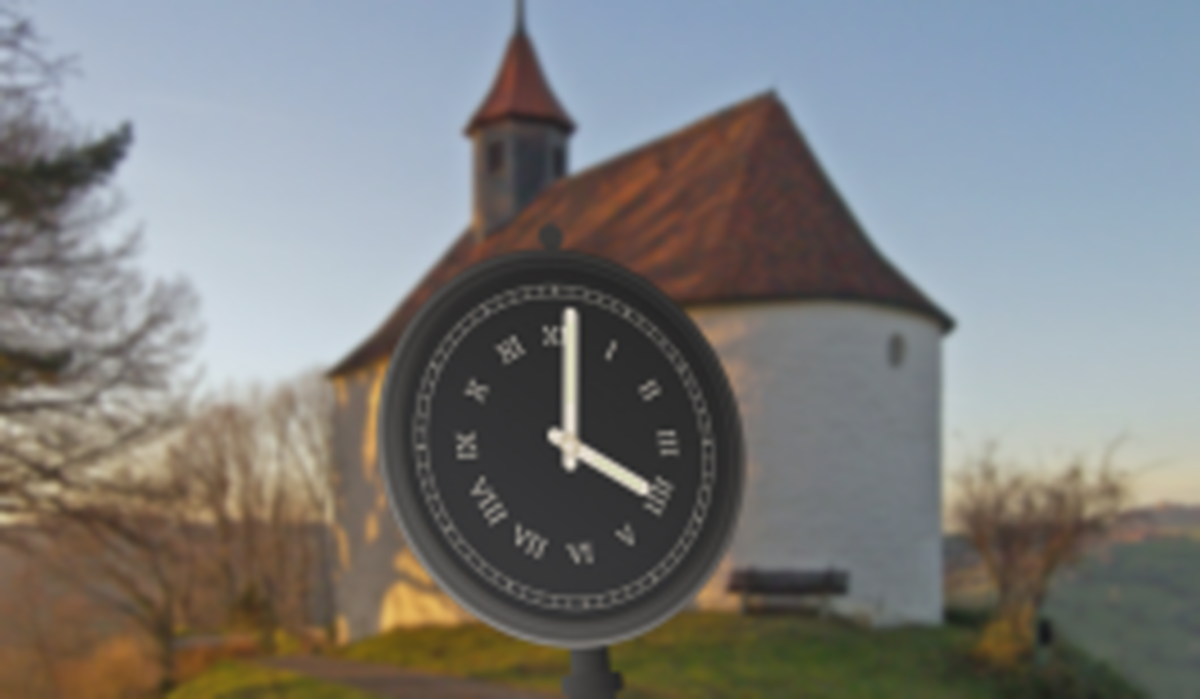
h=4 m=1
